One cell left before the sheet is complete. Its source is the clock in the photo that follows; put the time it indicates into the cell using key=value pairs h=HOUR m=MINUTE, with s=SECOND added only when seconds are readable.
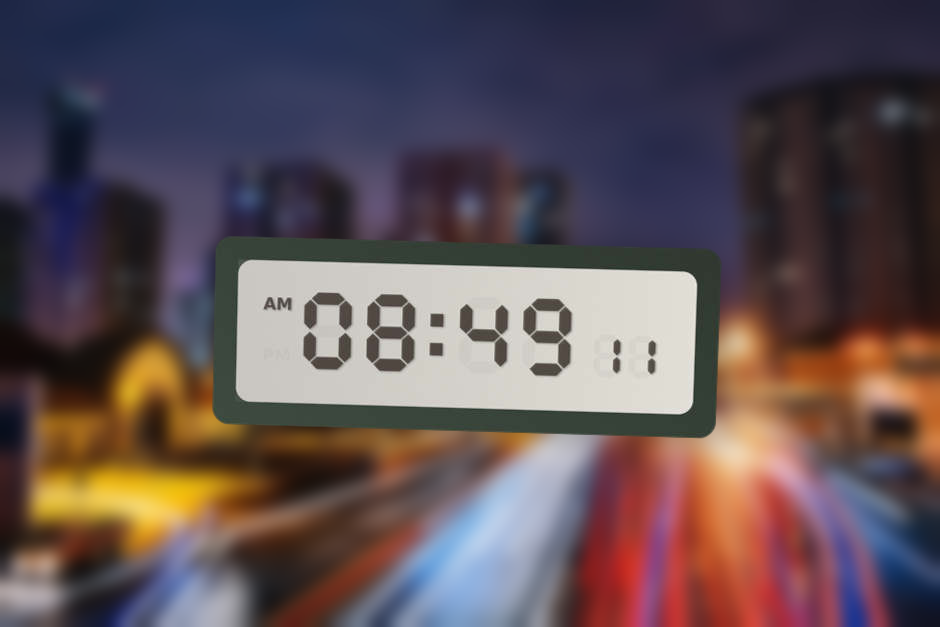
h=8 m=49 s=11
